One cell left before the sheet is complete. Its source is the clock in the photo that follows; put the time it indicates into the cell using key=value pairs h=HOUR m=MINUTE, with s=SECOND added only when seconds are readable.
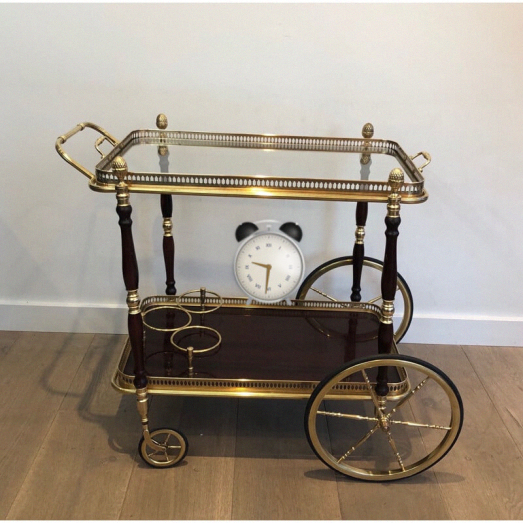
h=9 m=31
